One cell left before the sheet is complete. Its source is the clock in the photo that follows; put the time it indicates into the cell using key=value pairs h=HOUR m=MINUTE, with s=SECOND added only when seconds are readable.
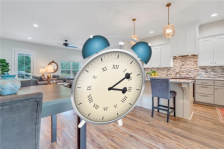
h=3 m=8
